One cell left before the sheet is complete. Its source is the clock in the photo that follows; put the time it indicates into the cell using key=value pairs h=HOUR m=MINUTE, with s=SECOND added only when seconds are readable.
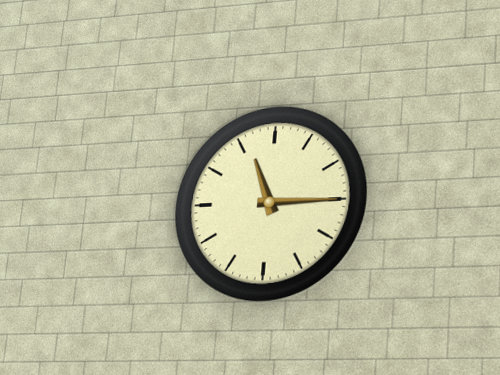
h=11 m=15
